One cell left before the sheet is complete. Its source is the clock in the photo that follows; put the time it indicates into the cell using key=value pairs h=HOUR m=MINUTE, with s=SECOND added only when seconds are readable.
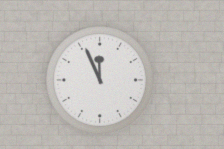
h=11 m=56
